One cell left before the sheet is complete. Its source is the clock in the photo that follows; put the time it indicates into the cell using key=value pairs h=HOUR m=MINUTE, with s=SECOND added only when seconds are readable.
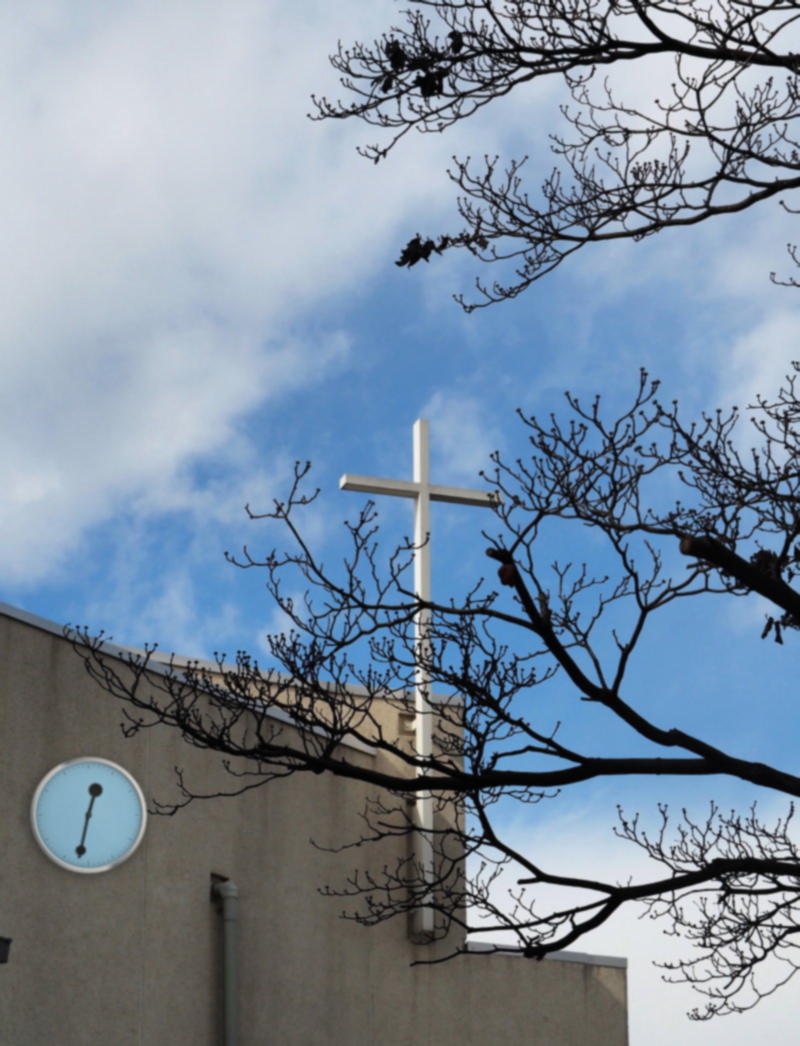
h=12 m=32
